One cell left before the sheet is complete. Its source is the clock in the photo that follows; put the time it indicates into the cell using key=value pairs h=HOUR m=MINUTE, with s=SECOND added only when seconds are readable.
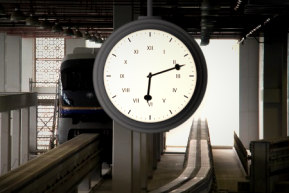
h=6 m=12
